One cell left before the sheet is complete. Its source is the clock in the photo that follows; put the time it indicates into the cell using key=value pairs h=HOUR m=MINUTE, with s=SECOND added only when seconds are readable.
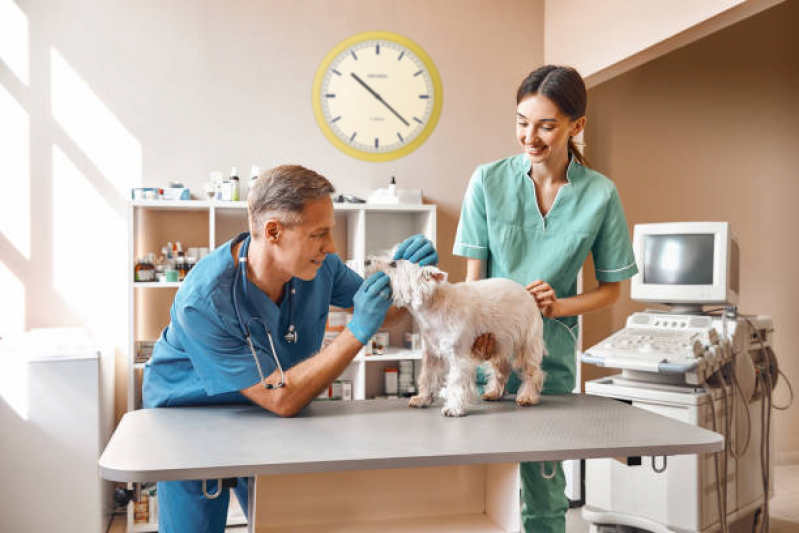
h=10 m=22
